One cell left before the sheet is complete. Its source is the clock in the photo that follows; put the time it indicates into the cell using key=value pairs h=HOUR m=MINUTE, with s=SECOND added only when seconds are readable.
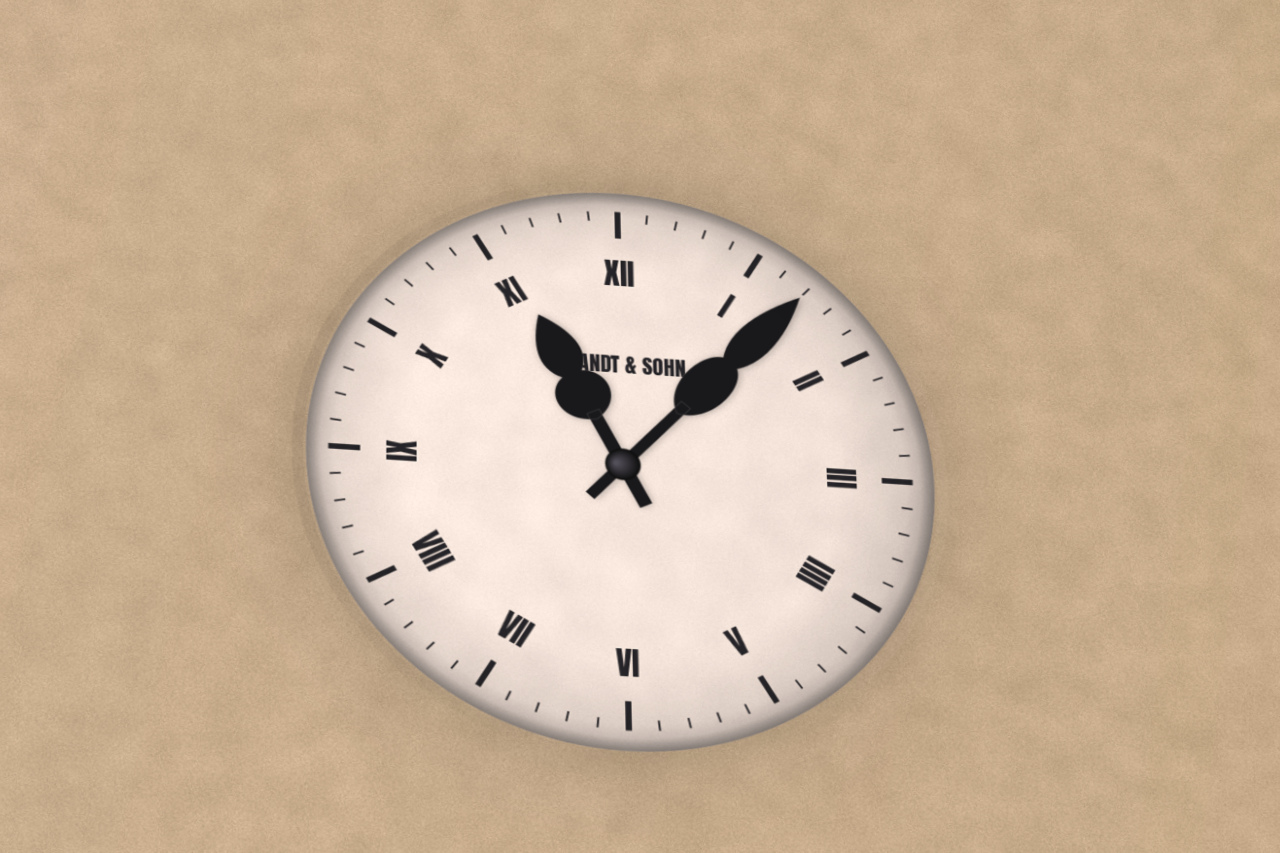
h=11 m=7
